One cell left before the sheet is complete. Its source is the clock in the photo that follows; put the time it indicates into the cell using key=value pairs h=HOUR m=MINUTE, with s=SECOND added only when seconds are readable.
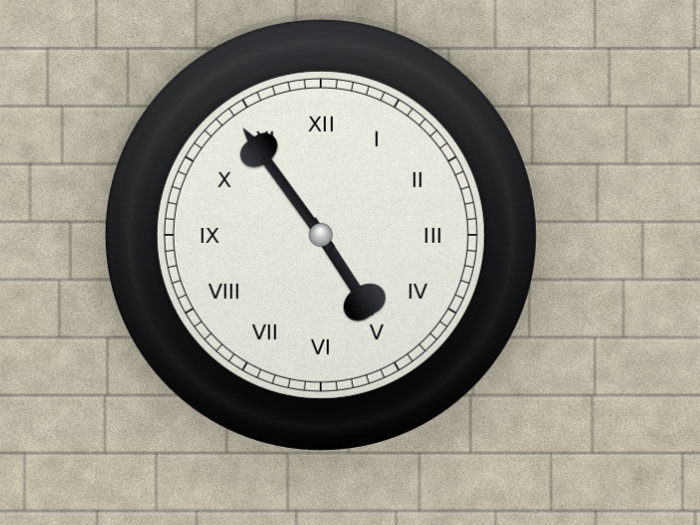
h=4 m=54
